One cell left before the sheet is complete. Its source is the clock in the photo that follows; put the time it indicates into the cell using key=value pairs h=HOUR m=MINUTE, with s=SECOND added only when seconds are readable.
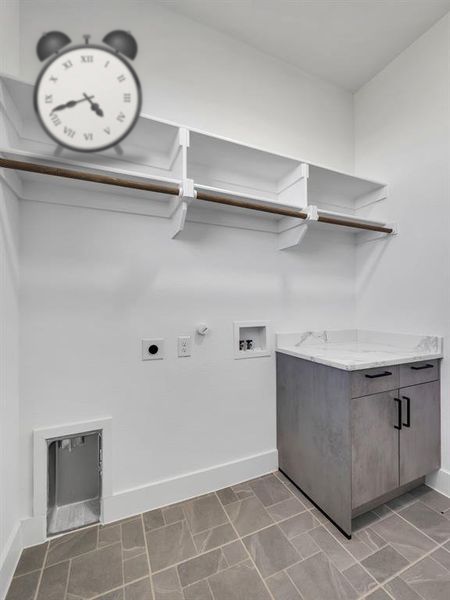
h=4 m=42
